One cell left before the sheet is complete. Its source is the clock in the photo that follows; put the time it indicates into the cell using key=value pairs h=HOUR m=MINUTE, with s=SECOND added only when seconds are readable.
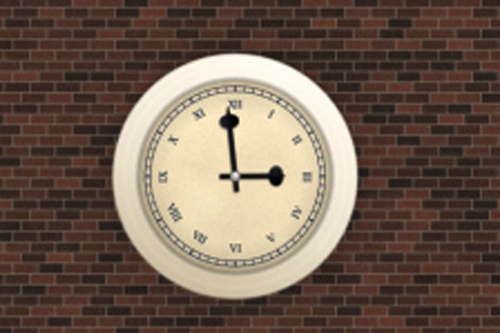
h=2 m=59
